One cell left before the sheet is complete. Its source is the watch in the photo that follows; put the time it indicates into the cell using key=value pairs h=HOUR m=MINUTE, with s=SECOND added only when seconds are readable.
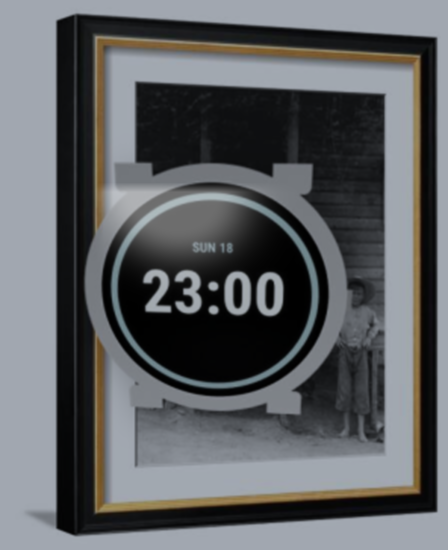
h=23 m=0
